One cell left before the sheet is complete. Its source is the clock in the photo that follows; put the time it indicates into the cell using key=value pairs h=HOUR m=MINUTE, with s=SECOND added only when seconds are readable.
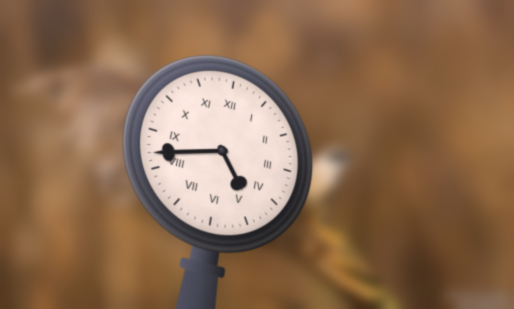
h=4 m=42
